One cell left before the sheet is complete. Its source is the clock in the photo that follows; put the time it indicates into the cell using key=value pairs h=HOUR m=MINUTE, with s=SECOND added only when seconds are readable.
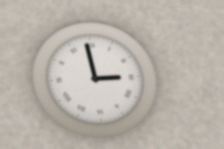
h=2 m=59
